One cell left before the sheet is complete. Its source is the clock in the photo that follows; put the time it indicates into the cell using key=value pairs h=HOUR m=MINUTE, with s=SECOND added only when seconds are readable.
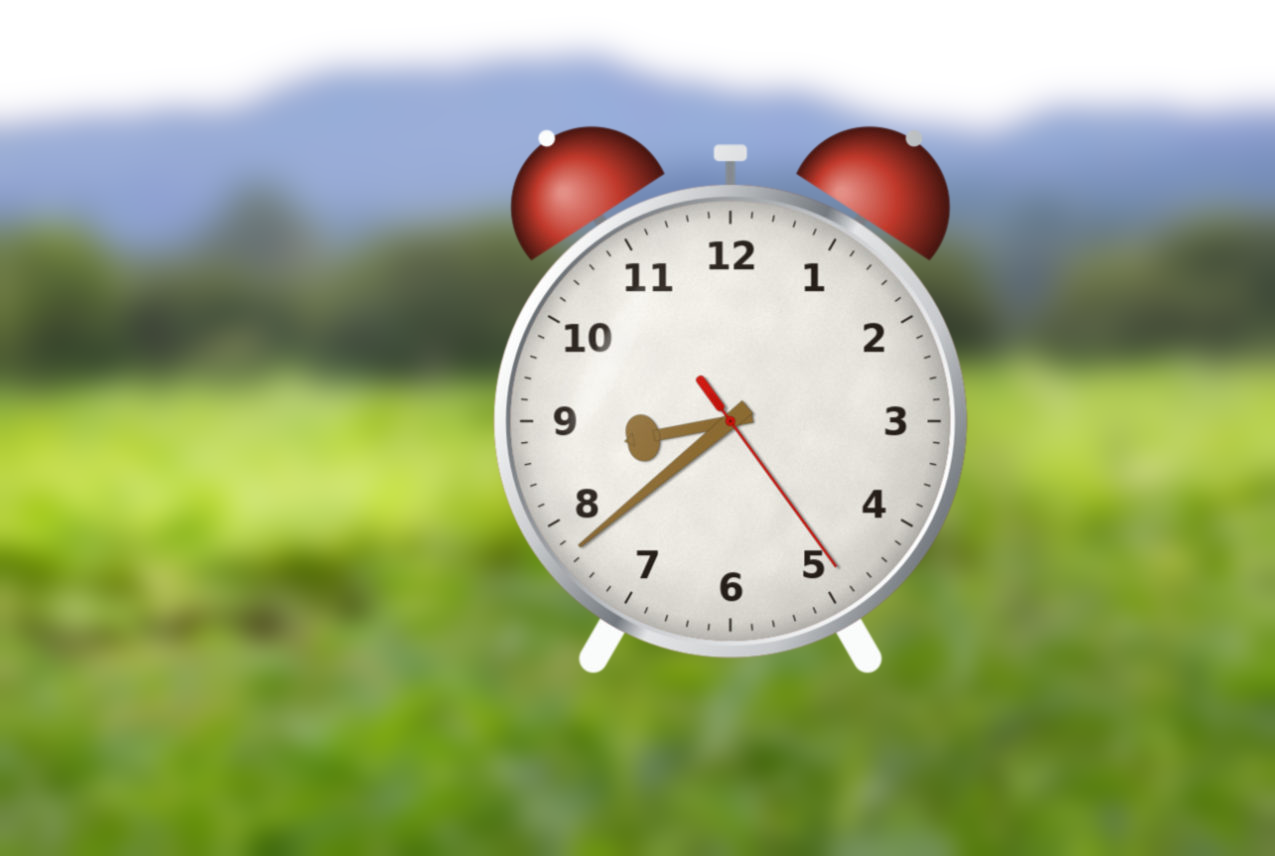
h=8 m=38 s=24
